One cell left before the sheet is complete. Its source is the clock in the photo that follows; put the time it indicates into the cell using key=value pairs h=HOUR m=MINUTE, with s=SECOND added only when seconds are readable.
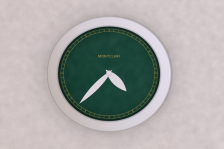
h=4 m=37
